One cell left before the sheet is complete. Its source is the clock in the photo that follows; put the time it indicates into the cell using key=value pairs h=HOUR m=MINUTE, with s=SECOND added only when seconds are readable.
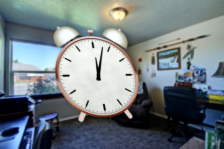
h=12 m=3
